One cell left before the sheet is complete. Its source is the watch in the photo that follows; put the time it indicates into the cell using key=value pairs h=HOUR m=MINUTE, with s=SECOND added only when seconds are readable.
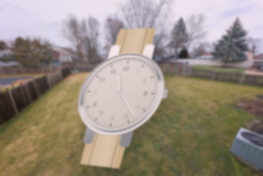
h=11 m=23
